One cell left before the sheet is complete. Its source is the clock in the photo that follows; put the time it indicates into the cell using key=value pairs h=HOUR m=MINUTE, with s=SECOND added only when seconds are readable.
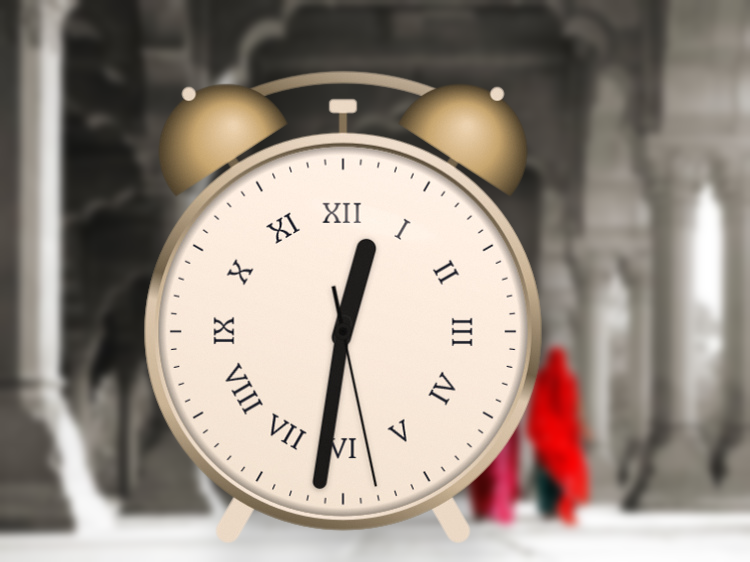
h=12 m=31 s=28
